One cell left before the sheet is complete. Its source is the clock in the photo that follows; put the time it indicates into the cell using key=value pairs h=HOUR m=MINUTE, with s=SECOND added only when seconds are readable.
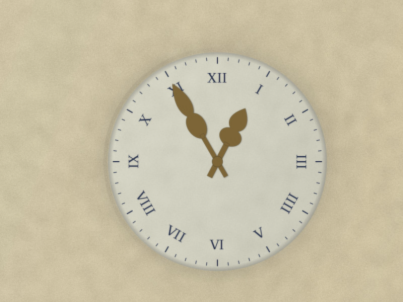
h=12 m=55
